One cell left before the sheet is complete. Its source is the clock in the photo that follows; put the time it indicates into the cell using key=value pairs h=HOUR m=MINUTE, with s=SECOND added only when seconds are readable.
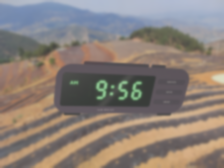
h=9 m=56
